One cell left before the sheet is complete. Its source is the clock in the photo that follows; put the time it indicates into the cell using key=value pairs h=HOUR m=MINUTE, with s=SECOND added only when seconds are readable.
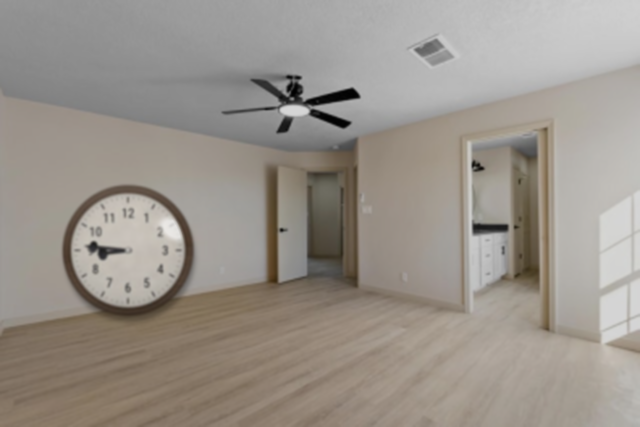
h=8 m=46
